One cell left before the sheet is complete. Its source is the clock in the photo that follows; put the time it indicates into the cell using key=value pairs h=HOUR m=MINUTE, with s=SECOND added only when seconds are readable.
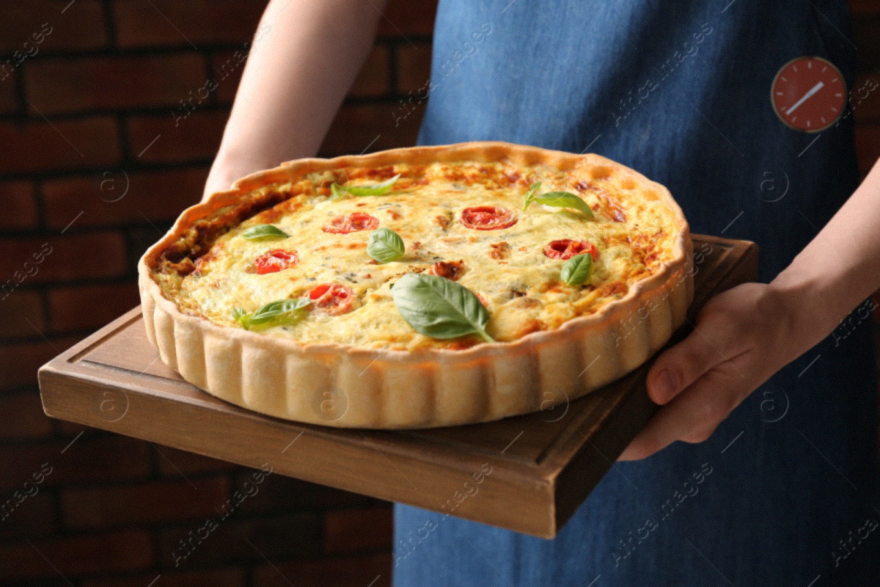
h=1 m=38
